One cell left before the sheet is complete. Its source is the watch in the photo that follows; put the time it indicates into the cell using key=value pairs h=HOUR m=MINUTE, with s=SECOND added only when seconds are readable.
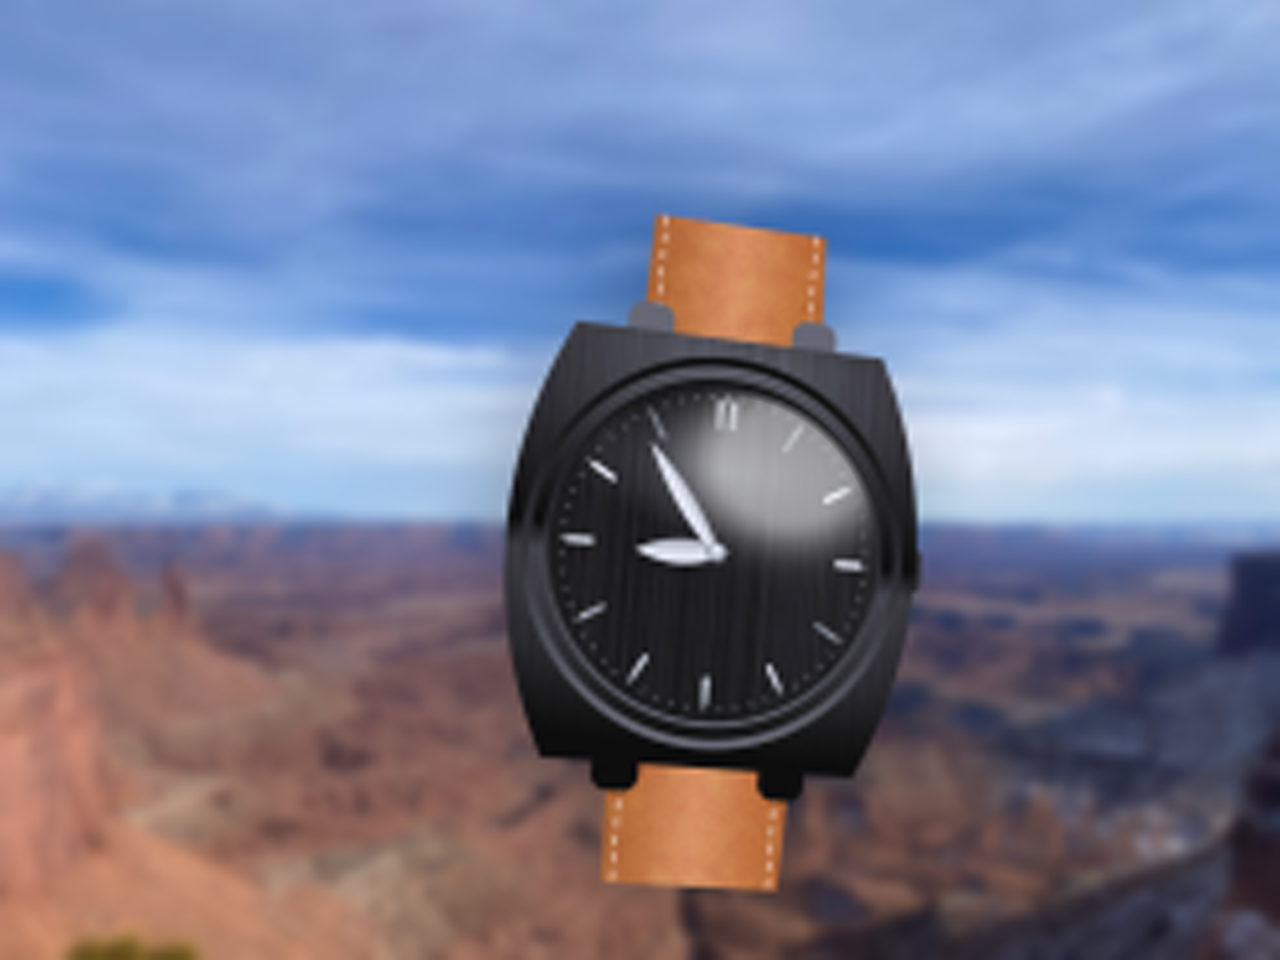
h=8 m=54
